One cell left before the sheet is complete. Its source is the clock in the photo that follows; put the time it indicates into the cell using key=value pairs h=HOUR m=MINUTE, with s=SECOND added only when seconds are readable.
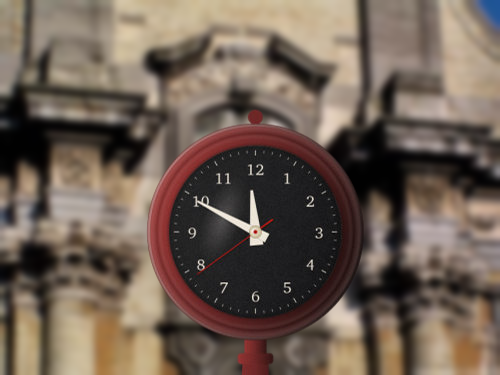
h=11 m=49 s=39
